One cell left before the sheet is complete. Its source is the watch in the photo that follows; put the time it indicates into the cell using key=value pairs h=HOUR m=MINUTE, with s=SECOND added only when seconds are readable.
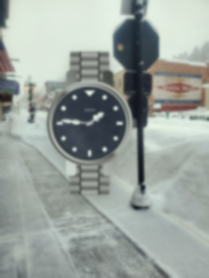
h=1 m=46
